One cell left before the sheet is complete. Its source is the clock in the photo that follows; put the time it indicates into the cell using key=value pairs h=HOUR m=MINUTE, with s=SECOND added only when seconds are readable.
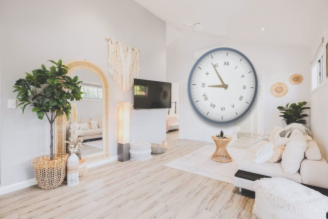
h=8 m=54
